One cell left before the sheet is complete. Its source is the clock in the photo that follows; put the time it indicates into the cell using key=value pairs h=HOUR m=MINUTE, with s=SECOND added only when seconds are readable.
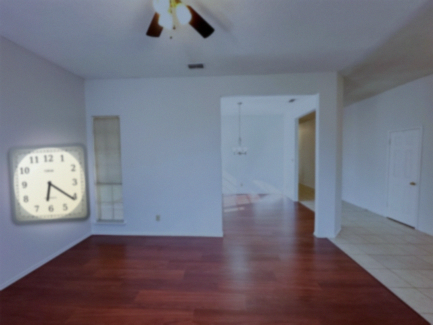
h=6 m=21
